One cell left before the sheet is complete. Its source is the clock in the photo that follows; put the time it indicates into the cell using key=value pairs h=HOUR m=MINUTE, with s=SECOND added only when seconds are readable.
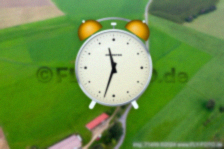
h=11 m=33
